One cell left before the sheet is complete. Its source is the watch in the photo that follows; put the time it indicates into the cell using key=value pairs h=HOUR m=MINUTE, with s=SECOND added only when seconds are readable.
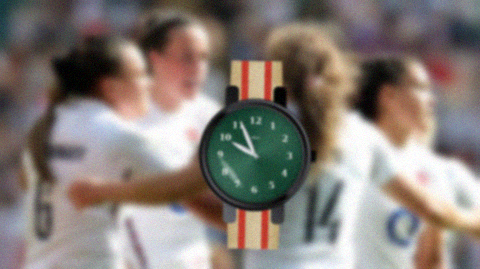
h=9 m=56
